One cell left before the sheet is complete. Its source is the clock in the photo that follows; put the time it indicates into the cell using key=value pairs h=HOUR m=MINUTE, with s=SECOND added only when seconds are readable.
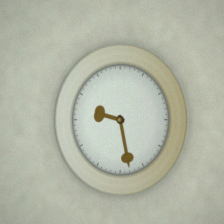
h=9 m=28
